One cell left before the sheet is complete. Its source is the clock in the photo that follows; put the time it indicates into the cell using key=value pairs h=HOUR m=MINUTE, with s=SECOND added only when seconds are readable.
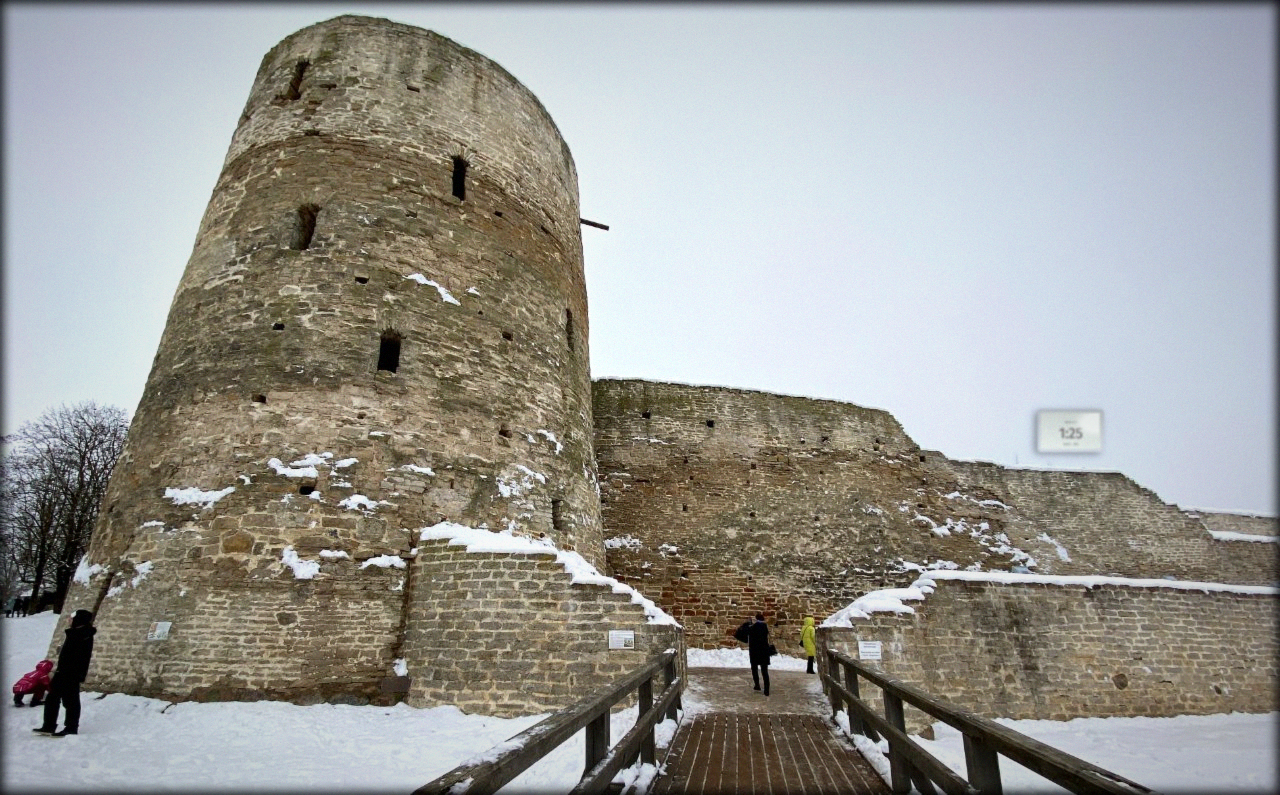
h=1 m=25
